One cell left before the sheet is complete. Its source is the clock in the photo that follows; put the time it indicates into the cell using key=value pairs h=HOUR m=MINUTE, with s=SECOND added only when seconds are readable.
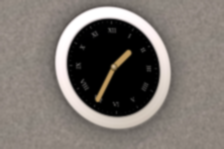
h=1 m=35
